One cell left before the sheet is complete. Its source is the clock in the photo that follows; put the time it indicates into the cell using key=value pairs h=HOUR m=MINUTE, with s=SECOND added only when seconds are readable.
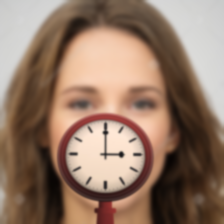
h=3 m=0
